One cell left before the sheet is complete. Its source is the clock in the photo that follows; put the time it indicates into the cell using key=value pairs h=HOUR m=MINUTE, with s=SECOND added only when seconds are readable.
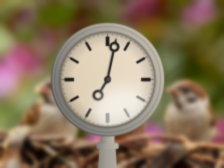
h=7 m=2
